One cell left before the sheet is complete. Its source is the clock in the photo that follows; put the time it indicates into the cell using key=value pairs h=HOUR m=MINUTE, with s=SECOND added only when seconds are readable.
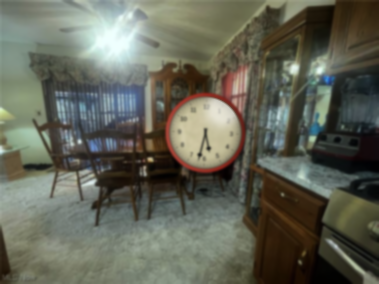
h=5 m=32
